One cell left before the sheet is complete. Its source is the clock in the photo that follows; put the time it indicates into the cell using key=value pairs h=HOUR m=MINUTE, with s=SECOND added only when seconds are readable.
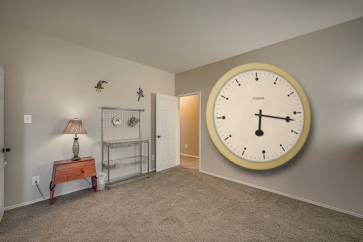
h=6 m=17
